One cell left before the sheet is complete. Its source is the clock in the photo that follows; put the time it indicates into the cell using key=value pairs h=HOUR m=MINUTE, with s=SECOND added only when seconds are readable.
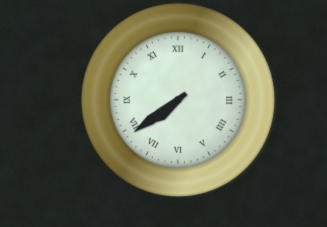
h=7 m=39
